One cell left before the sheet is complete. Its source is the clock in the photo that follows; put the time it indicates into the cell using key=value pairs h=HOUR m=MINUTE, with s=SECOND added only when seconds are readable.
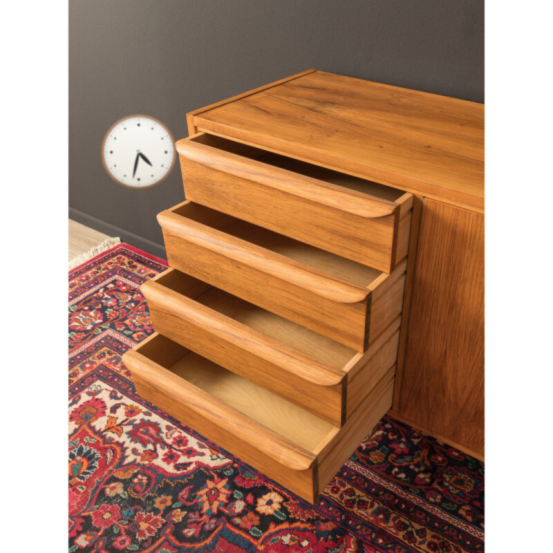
h=4 m=32
